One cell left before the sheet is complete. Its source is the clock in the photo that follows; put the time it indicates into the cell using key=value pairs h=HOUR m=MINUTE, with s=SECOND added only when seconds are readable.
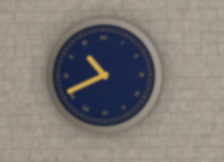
h=10 m=41
